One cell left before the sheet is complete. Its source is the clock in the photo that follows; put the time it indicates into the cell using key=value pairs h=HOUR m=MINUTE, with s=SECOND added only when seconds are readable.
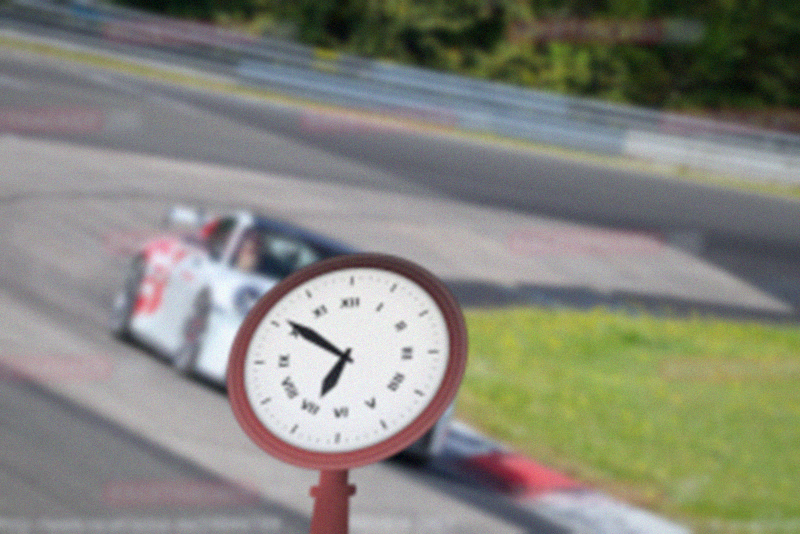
h=6 m=51
